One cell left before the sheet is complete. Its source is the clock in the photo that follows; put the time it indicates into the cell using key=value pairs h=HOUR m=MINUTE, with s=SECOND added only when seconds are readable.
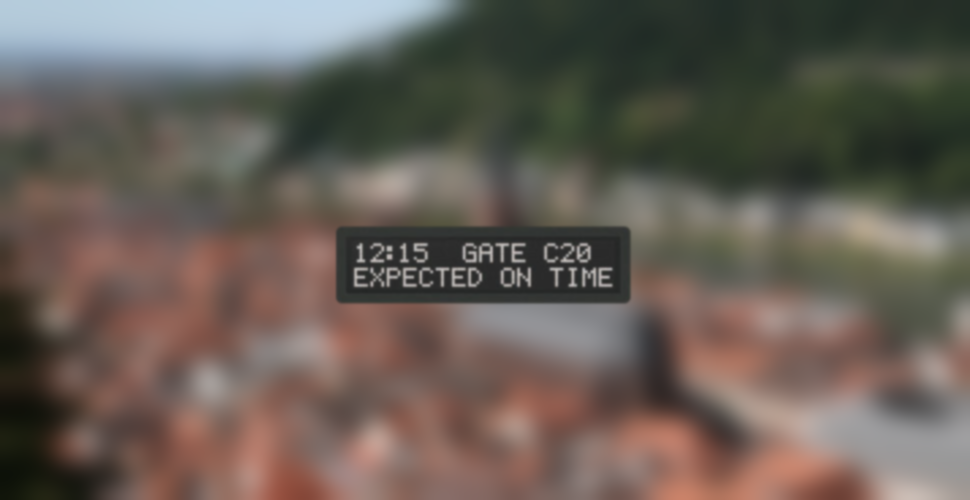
h=12 m=15
